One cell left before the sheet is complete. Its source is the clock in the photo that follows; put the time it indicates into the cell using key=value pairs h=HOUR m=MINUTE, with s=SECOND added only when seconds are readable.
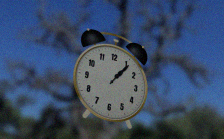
h=1 m=6
